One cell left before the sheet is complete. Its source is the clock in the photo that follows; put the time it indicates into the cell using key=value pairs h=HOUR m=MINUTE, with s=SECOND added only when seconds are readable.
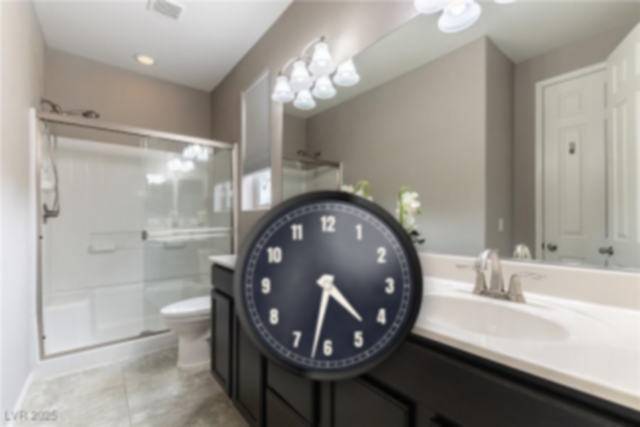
h=4 m=32
